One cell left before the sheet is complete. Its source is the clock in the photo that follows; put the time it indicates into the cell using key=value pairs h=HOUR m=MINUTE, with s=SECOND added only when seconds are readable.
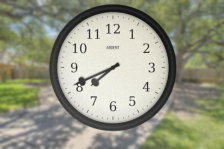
h=7 m=41
